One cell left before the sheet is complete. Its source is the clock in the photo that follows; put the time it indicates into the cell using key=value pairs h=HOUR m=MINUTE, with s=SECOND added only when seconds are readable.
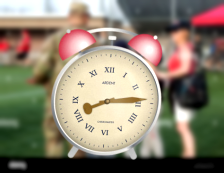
h=8 m=14
